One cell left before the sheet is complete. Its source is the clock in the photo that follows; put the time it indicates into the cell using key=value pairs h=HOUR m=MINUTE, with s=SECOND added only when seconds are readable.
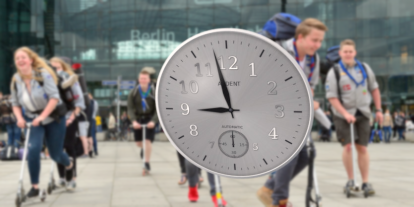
h=8 m=58
